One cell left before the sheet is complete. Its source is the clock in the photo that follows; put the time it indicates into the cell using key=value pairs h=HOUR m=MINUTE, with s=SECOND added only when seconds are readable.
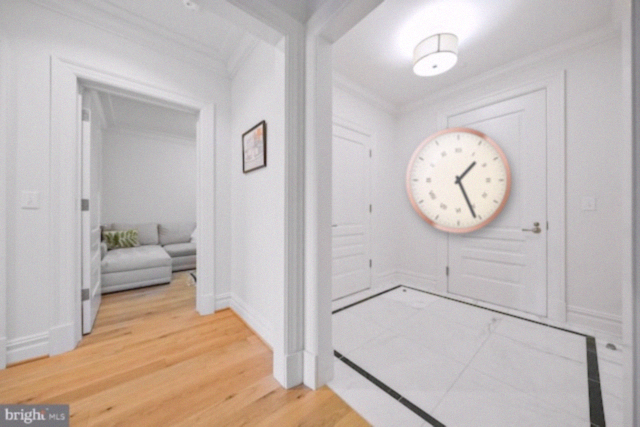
h=1 m=26
